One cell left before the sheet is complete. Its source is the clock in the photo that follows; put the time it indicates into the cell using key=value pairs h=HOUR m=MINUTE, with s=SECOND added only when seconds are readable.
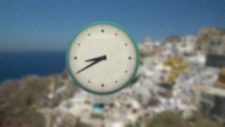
h=8 m=40
